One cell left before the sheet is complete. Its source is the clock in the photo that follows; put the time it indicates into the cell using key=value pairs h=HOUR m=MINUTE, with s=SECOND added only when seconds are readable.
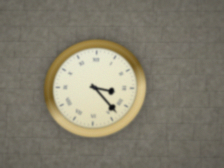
h=3 m=23
